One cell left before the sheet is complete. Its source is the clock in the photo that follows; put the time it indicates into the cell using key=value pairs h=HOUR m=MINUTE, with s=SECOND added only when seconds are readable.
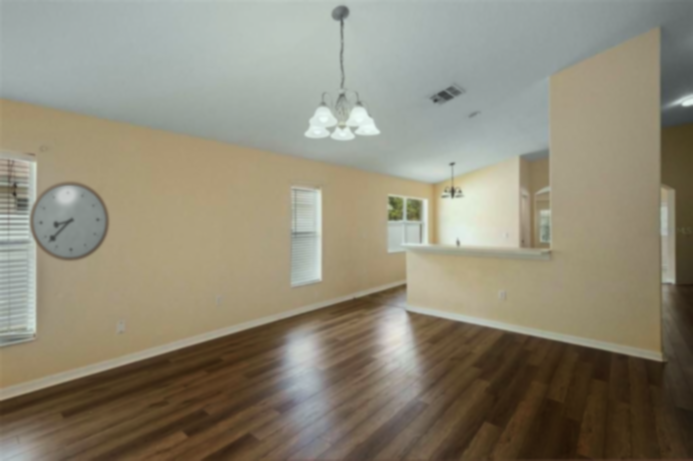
h=8 m=38
